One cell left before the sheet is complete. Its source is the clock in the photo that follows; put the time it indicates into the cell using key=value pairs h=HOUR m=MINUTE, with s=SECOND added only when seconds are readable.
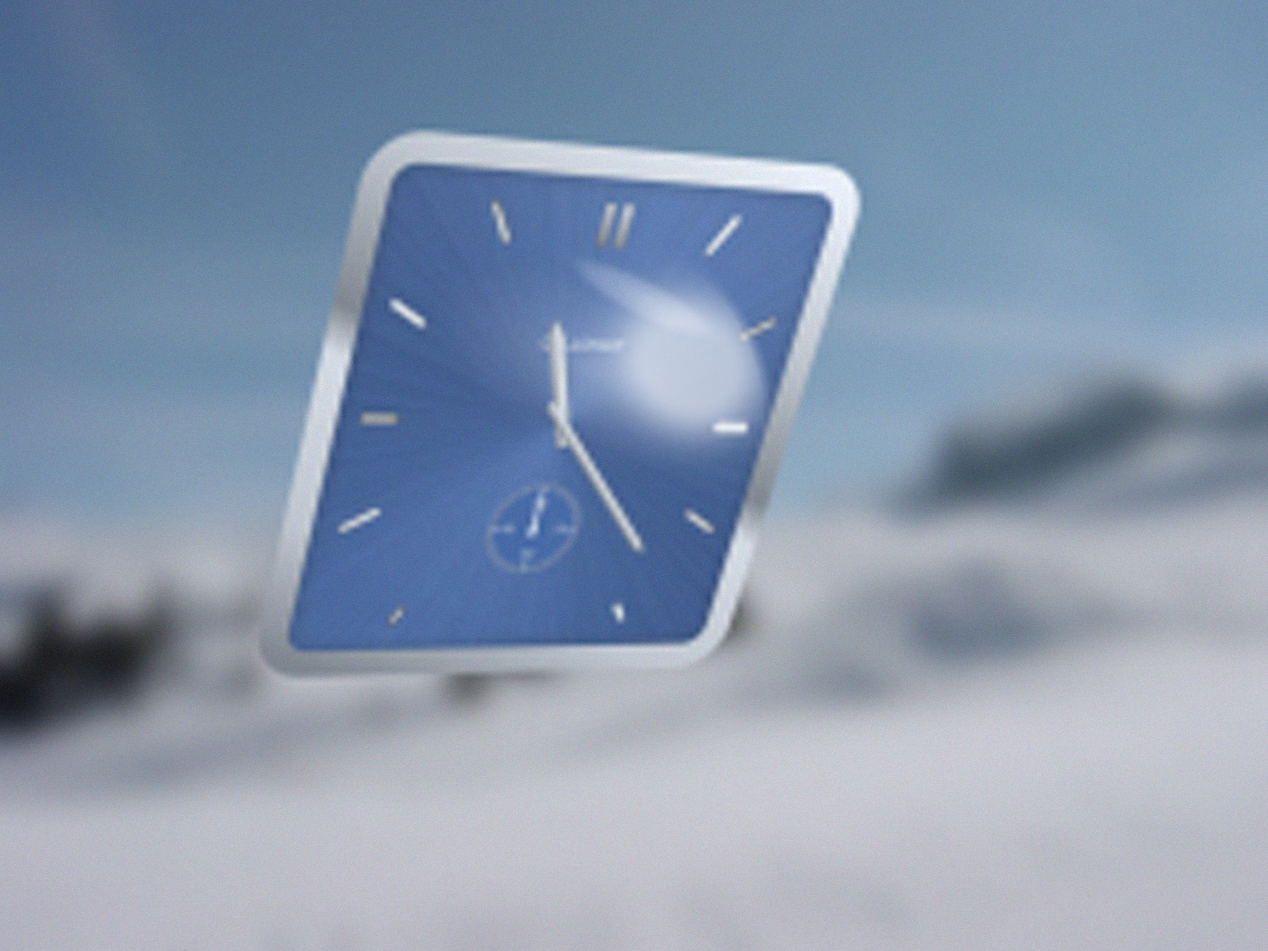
h=11 m=23
